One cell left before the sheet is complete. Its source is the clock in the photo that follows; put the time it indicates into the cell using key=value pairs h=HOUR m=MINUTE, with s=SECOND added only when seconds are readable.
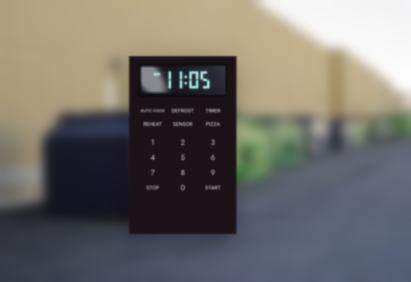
h=11 m=5
